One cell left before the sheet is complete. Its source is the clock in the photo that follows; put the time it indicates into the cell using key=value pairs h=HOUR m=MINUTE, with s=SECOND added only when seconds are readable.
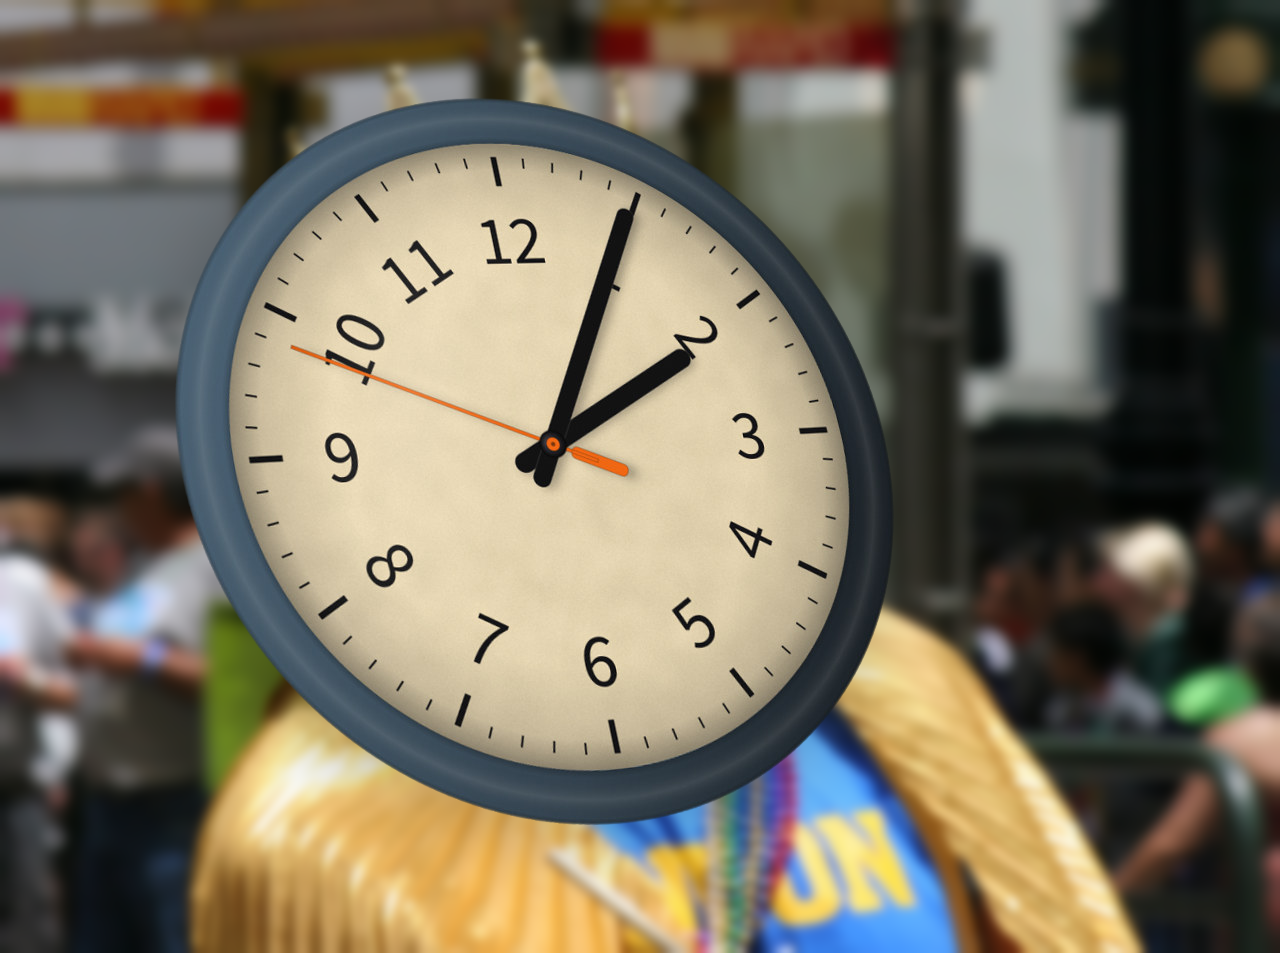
h=2 m=4 s=49
